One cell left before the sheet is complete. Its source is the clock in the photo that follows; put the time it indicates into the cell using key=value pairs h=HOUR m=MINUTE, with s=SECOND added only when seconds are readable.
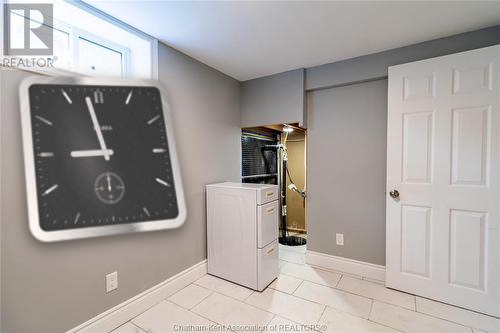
h=8 m=58
